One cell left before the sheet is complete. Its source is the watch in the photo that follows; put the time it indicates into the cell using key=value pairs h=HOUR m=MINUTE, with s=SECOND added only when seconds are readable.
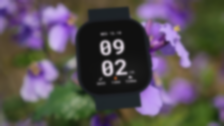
h=9 m=2
